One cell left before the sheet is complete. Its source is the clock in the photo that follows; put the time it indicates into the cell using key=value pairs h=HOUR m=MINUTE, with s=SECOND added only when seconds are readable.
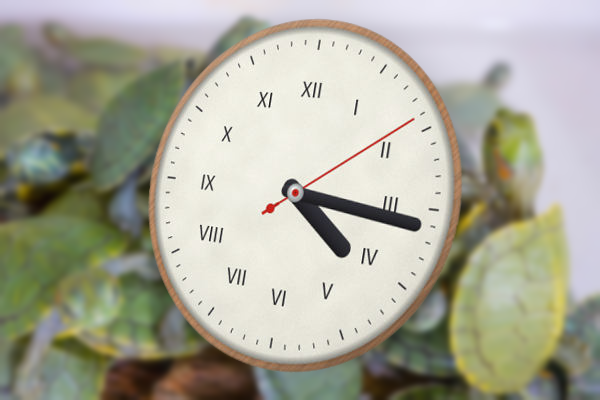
h=4 m=16 s=9
